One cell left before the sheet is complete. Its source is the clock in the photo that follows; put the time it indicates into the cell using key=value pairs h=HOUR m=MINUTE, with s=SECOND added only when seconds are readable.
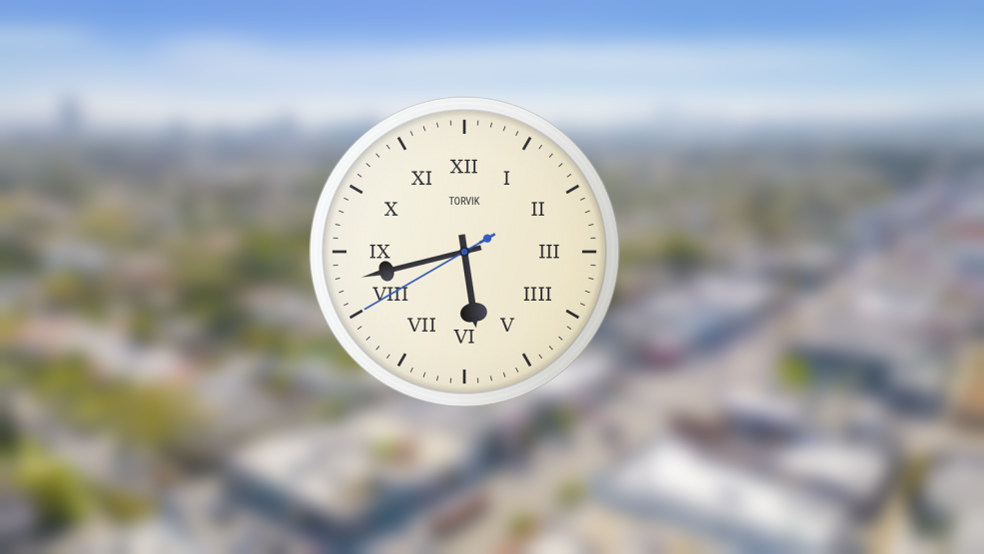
h=5 m=42 s=40
